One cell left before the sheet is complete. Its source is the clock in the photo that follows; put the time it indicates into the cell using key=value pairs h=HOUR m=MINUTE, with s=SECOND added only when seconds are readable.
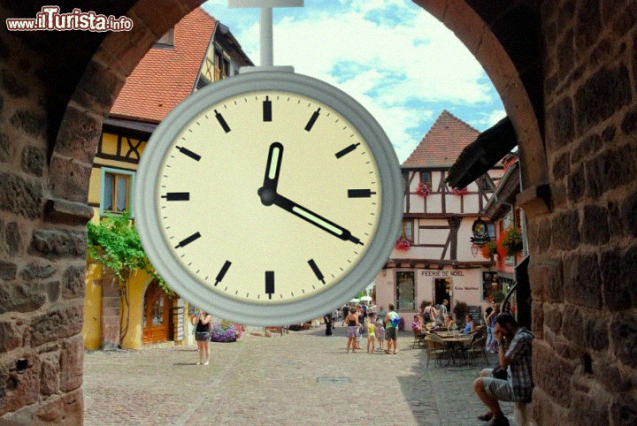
h=12 m=20
